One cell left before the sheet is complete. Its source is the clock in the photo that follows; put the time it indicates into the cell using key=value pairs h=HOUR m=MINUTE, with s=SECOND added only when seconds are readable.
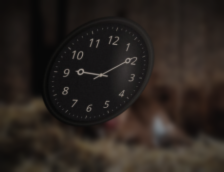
h=9 m=9
